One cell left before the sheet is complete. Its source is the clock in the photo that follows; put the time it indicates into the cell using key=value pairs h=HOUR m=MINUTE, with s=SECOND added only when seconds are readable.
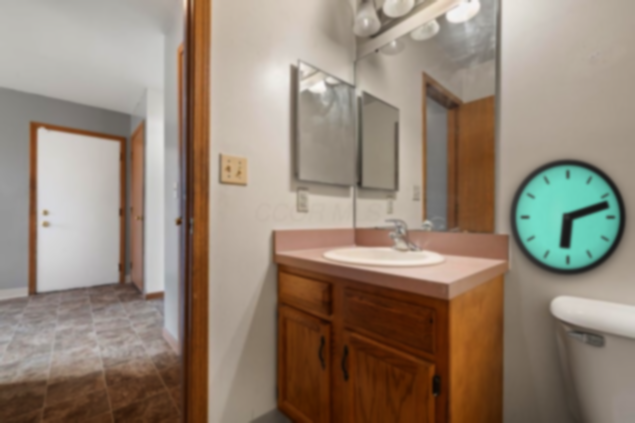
h=6 m=12
